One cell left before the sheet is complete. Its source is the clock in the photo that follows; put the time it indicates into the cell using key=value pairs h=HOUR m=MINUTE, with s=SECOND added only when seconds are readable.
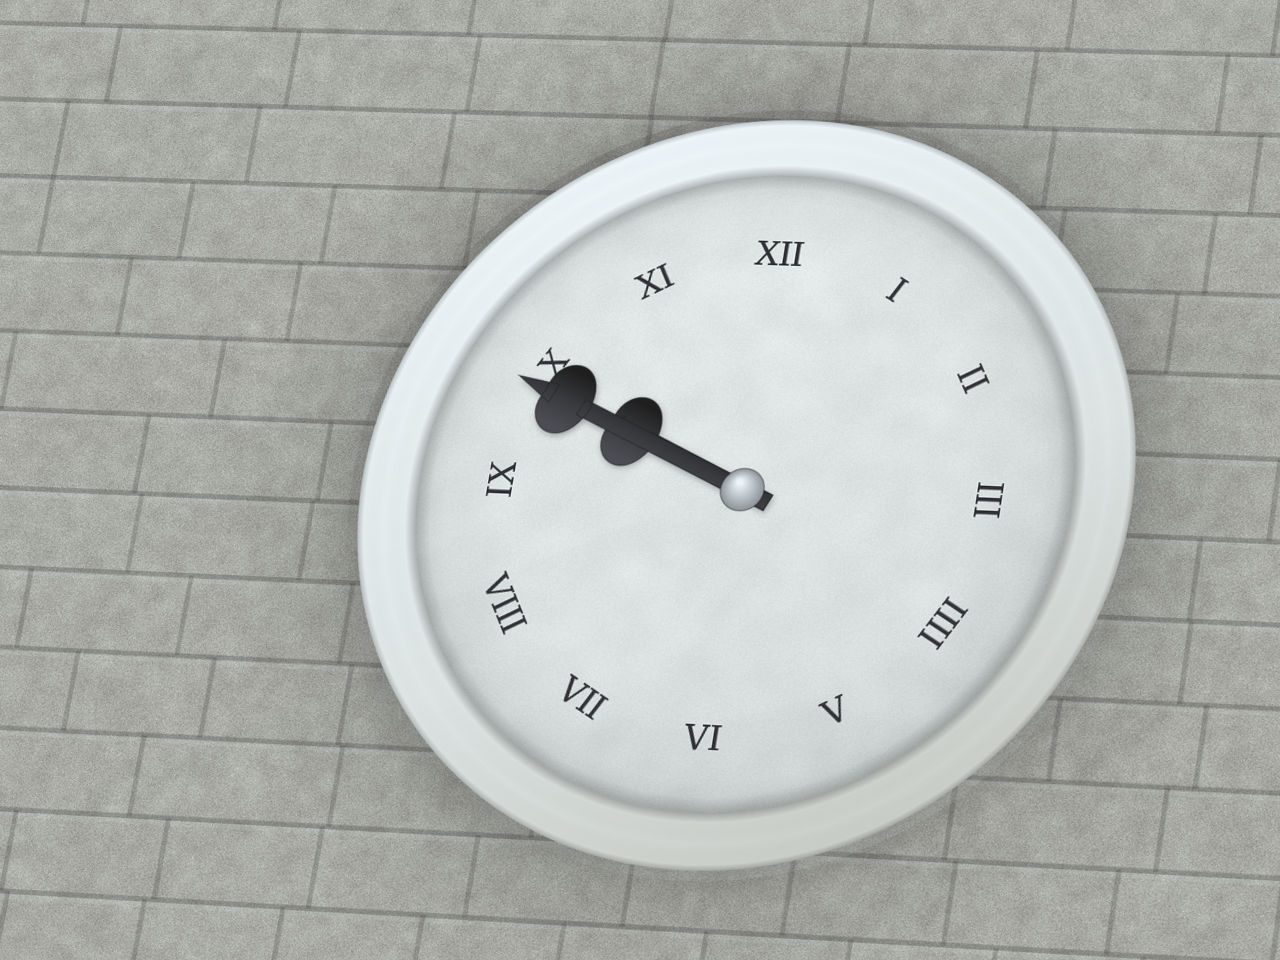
h=9 m=49
